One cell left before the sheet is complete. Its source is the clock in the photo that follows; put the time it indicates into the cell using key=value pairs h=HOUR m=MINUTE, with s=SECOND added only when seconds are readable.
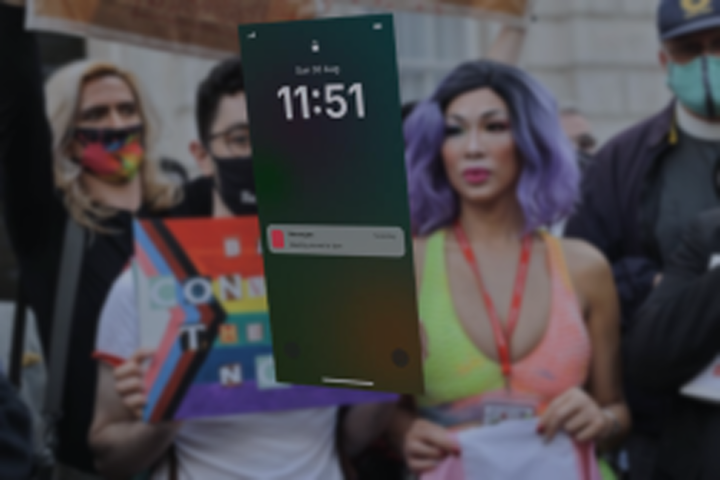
h=11 m=51
